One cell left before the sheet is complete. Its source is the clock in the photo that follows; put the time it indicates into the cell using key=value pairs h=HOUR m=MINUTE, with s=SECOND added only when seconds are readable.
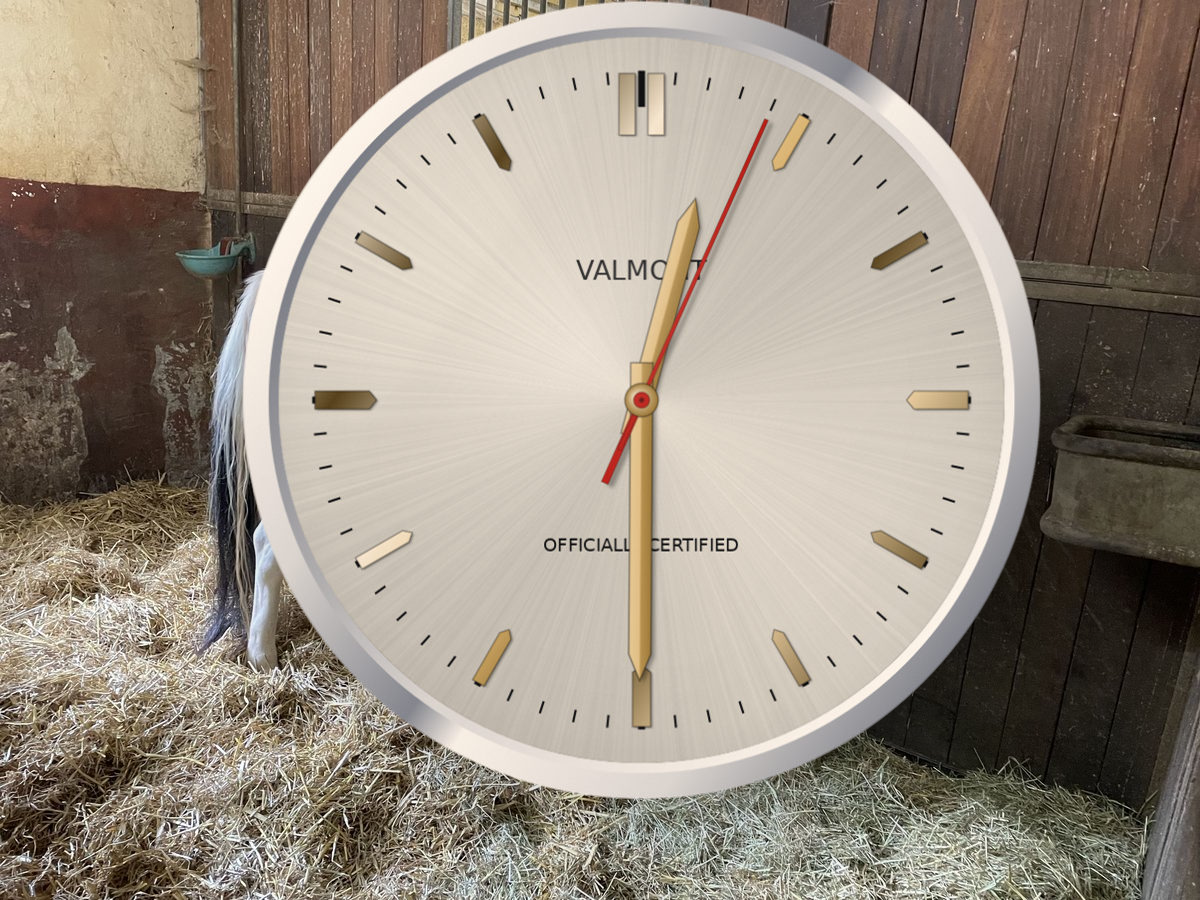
h=12 m=30 s=4
